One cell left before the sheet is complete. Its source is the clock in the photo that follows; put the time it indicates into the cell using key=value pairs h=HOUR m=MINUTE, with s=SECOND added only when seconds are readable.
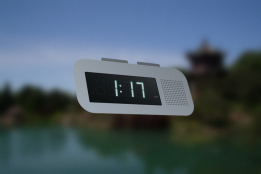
h=1 m=17
